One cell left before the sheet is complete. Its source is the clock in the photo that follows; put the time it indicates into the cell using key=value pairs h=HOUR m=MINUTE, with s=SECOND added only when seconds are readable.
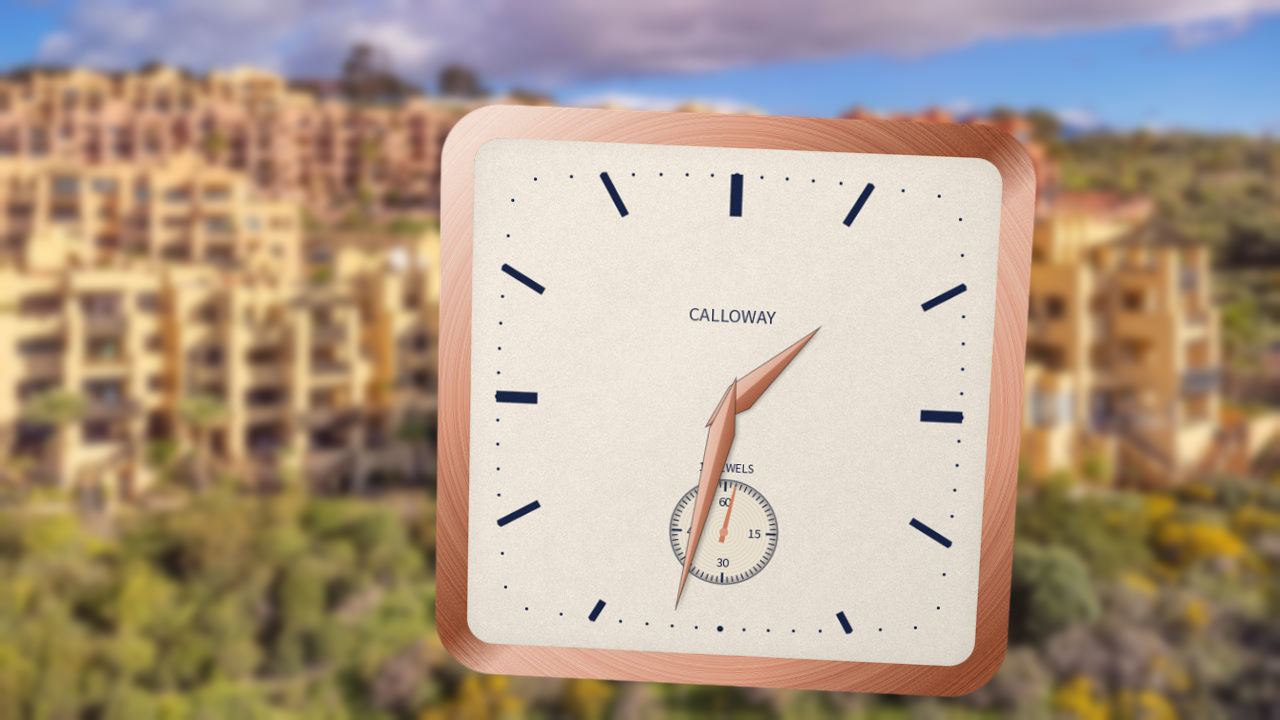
h=1 m=32 s=2
